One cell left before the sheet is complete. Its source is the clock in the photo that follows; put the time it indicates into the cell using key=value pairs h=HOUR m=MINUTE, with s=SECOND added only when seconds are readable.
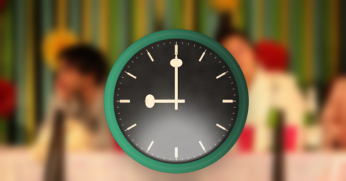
h=9 m=0
